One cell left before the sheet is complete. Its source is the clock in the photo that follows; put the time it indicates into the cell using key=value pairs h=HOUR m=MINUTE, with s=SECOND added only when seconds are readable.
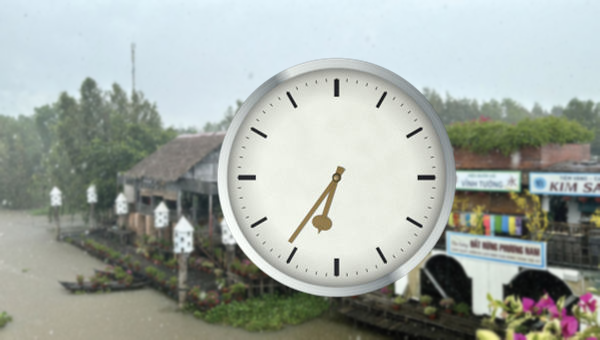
h=6 m=36
